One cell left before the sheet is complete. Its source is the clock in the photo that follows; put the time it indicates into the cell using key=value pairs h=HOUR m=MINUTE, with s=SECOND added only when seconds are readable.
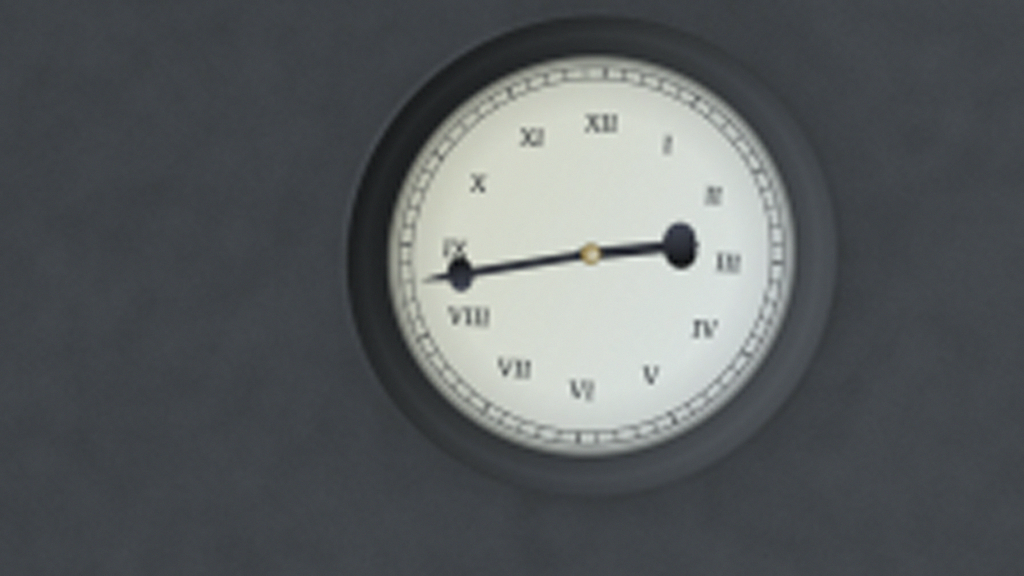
h=2 m=43
